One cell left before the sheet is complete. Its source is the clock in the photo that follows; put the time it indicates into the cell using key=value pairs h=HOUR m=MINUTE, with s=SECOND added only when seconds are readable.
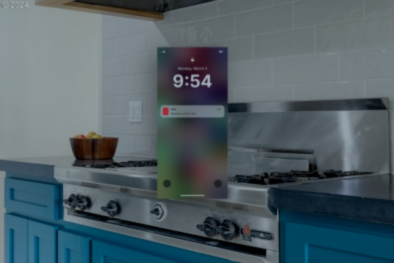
h=9 m=54
